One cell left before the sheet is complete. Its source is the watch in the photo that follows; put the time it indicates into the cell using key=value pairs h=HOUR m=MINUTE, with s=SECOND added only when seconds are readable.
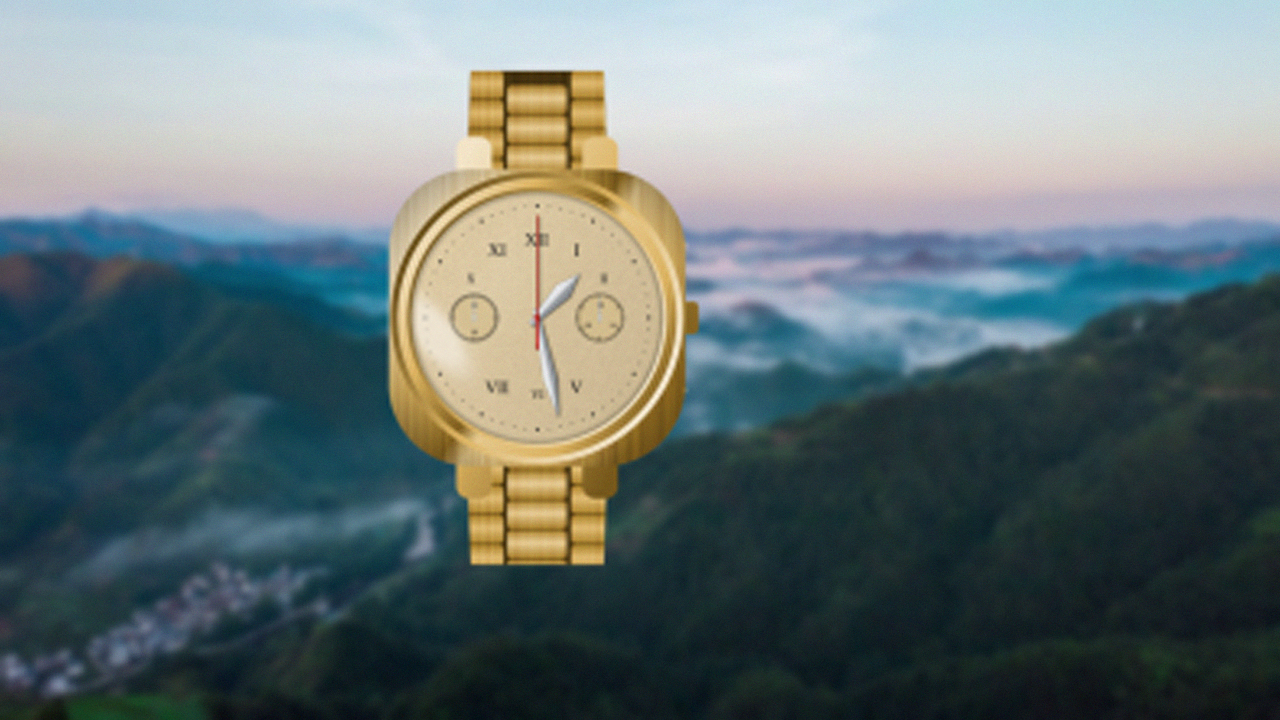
h=1 m=28
